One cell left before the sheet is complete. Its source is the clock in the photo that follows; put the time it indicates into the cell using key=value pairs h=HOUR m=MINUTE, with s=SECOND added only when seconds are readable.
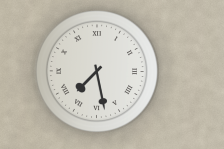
h=7 m=28
